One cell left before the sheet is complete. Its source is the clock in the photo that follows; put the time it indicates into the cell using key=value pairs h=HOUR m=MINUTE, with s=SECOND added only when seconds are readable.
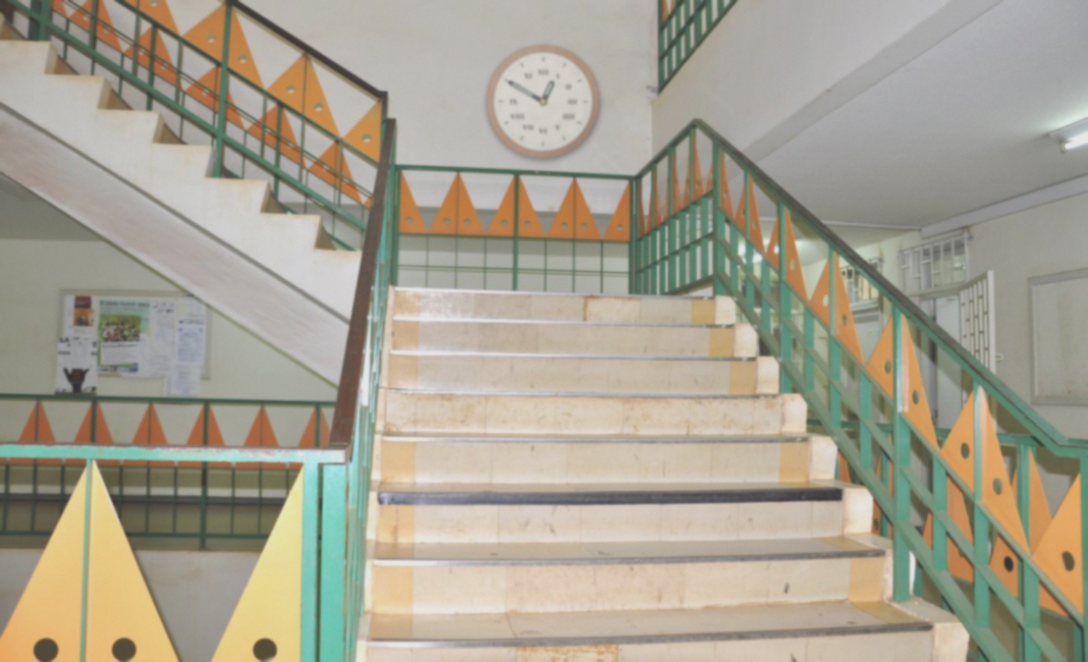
h=12 m=50
